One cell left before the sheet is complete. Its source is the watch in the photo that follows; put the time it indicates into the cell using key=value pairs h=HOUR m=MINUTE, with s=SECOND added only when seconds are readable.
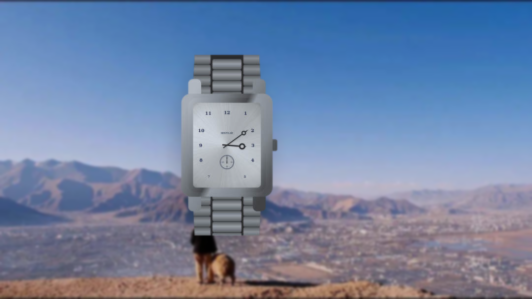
h=3 m=9
